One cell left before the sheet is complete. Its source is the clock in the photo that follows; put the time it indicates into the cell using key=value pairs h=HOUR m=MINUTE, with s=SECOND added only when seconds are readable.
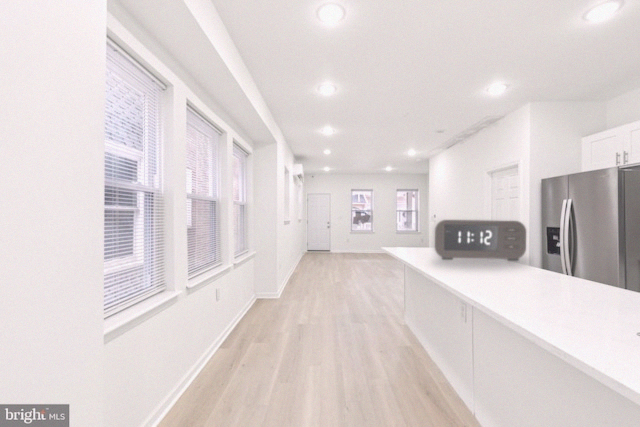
h=11 m=12
